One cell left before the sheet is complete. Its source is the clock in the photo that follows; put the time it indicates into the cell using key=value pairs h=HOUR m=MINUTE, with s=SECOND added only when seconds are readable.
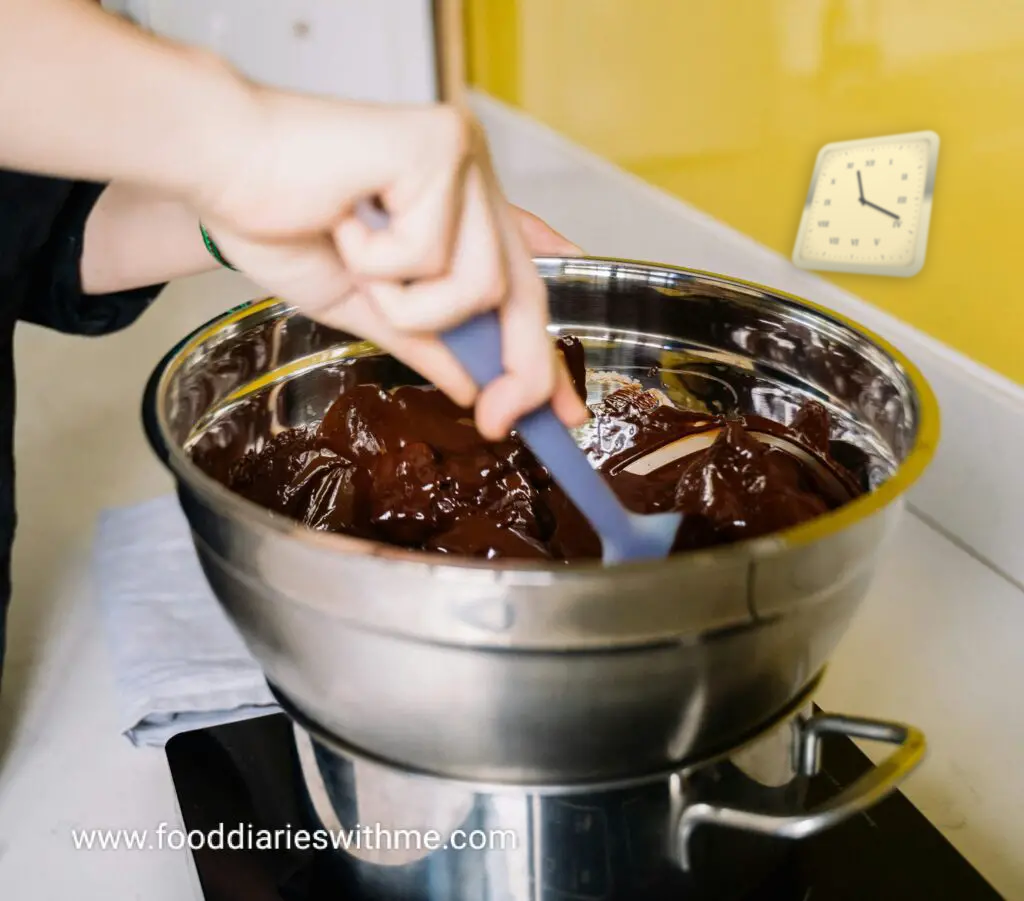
h=11 m=19
